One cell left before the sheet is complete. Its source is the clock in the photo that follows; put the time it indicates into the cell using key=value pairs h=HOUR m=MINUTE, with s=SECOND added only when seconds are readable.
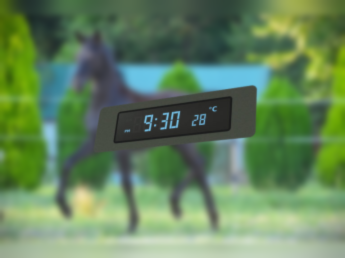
h=9 m=30
